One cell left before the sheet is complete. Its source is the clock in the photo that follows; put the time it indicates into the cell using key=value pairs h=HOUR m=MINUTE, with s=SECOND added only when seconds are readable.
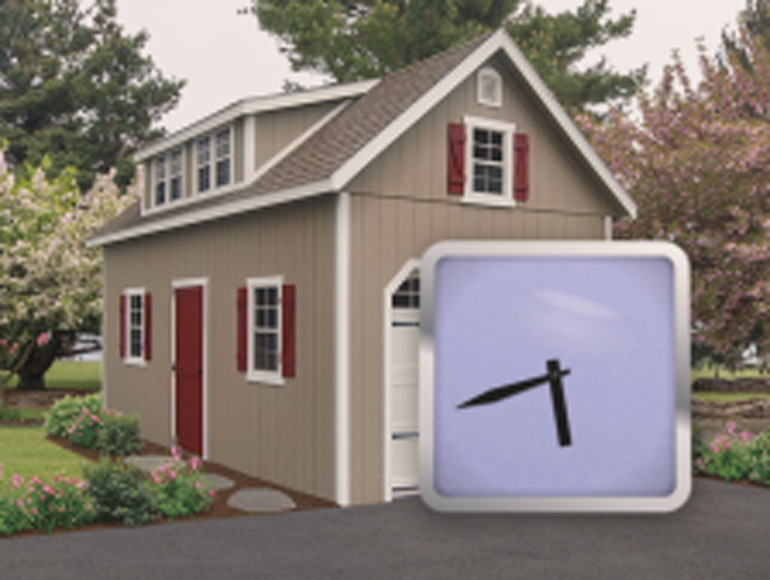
h=5 m=42
